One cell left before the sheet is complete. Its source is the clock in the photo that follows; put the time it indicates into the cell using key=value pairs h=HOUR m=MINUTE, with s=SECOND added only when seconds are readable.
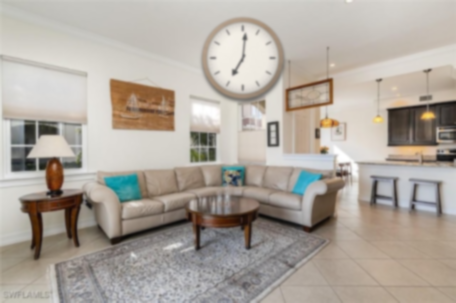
h=7 m=1
